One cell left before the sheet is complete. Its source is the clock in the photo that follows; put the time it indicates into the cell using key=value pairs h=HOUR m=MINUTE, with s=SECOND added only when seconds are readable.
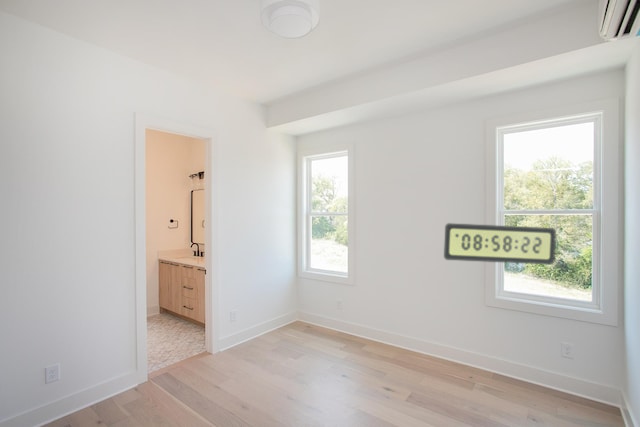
h=8 m=58 s=22
